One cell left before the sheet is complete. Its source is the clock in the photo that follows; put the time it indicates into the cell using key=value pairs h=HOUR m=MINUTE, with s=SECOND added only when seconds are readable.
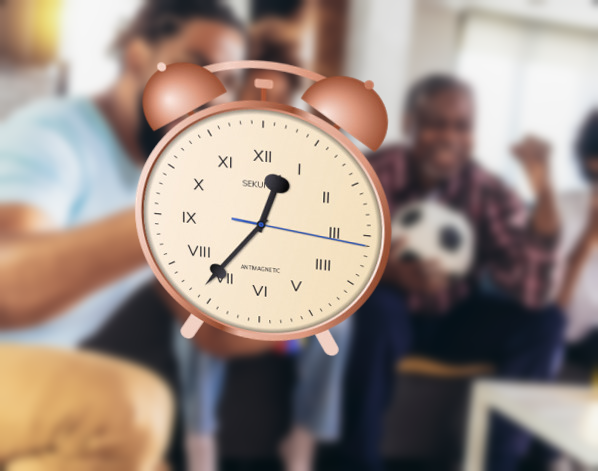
h=12 m=36 s=16
